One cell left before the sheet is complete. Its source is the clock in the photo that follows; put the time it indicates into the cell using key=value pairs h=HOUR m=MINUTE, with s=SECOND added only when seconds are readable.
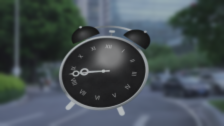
h=8 m=43
